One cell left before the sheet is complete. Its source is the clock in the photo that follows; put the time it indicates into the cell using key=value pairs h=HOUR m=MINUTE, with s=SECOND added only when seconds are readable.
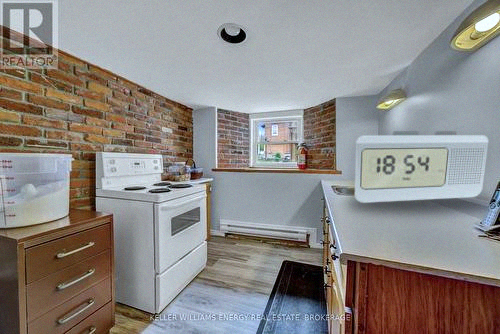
h=18 m=54
